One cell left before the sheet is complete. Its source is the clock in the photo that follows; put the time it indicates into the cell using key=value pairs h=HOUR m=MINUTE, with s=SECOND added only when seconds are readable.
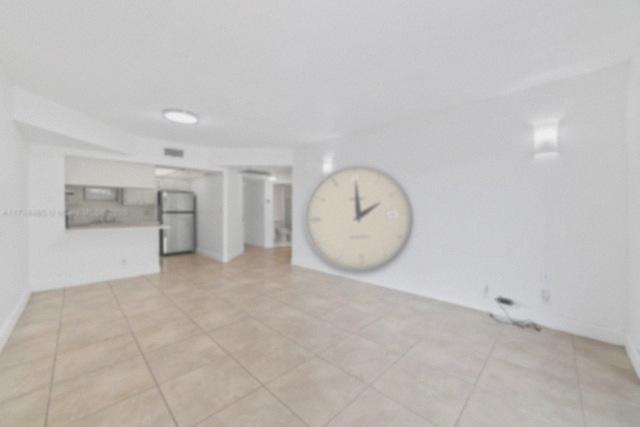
h=2 m=0
